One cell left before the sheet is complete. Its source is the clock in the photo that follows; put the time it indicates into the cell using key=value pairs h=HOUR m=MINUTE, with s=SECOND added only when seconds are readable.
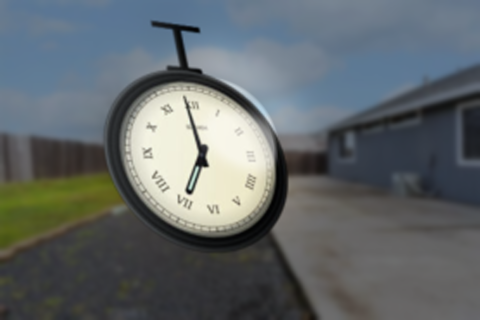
h=6 m=59
